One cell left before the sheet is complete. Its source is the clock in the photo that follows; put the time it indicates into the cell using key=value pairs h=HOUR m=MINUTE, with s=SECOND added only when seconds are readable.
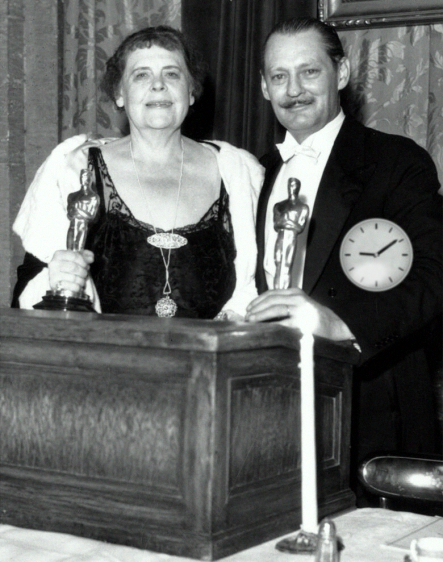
h=9 m=9
